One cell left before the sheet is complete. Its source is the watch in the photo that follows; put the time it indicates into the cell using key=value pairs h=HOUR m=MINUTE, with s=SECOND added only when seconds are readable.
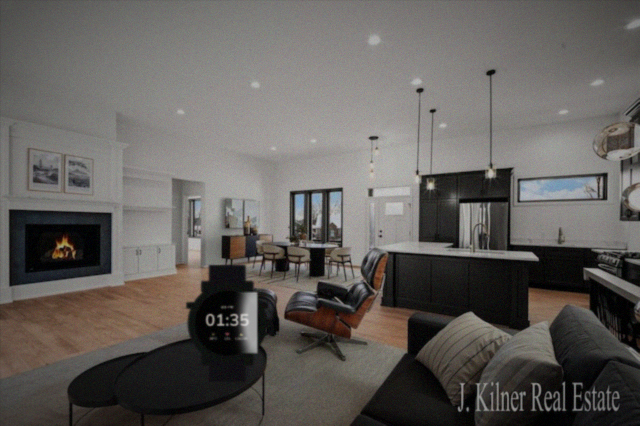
h=1 m=35
